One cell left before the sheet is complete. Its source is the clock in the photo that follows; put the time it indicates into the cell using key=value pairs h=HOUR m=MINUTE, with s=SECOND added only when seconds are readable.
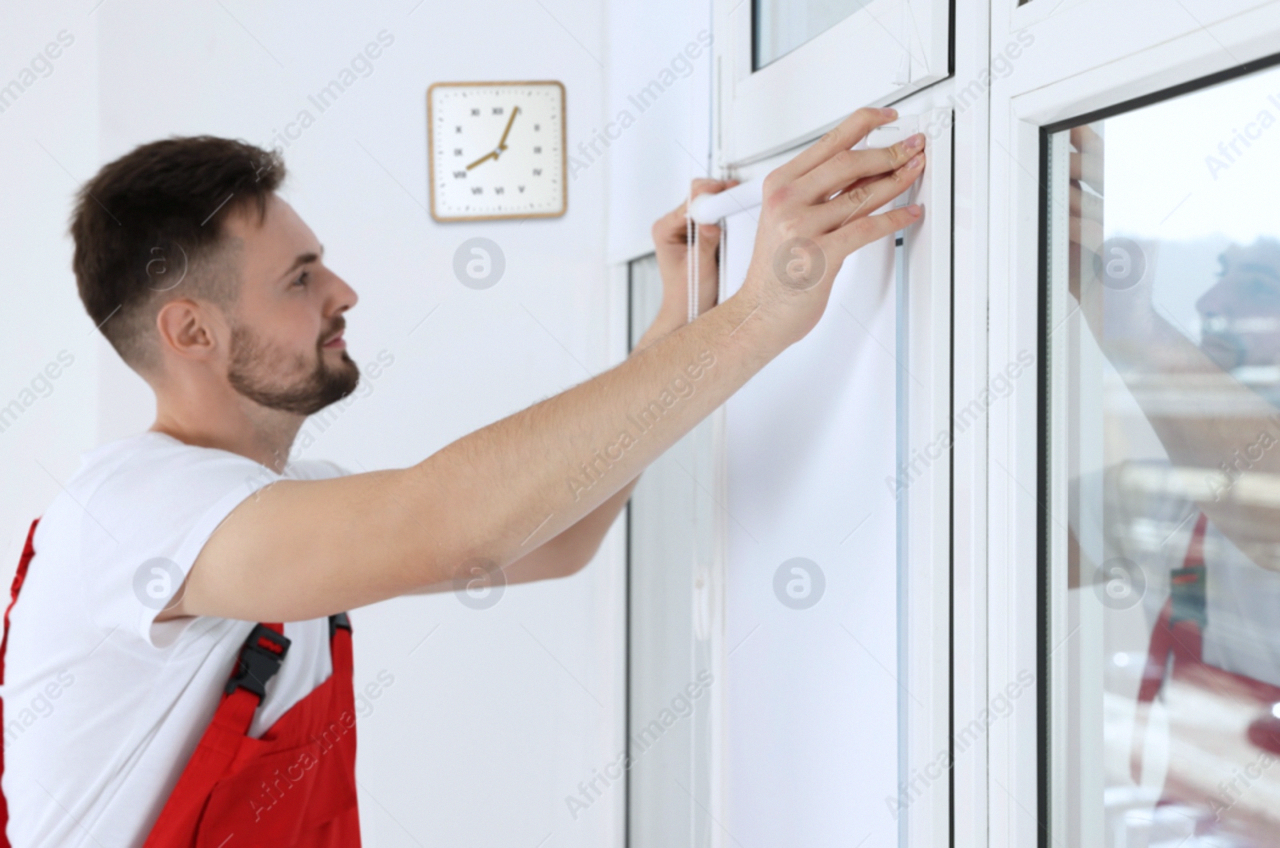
h=8 m=4
